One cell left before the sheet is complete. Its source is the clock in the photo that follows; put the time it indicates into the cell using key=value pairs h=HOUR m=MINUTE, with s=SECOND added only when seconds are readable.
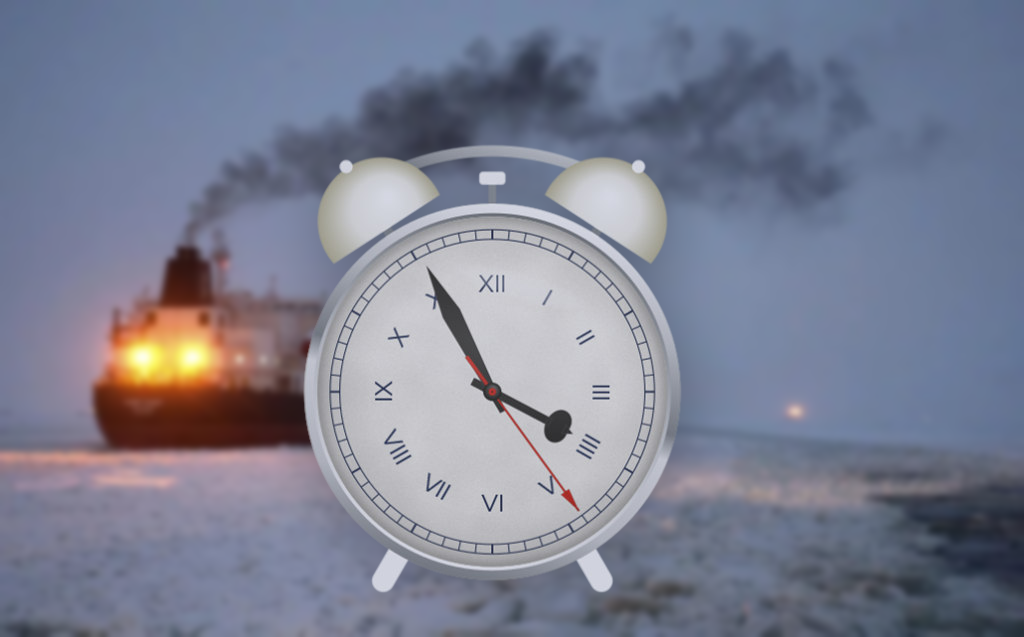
h=3 m=55 s=24
